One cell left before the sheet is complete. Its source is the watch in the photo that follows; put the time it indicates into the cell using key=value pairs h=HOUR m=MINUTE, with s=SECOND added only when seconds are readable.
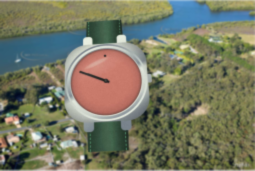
h=9 m=49
